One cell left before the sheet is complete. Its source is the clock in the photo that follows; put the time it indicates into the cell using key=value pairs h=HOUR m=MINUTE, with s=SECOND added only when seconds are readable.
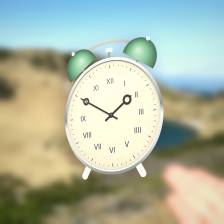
h=1 m=50
